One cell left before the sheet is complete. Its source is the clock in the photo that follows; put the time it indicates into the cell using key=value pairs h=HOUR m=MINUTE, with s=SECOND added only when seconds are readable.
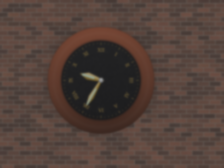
h=9 m=35
